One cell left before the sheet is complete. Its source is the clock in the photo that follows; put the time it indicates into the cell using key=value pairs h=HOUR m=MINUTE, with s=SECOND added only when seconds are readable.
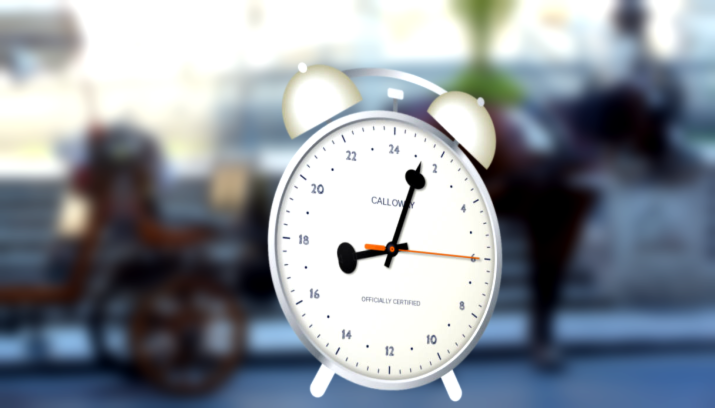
h=17 m=3 s=15
